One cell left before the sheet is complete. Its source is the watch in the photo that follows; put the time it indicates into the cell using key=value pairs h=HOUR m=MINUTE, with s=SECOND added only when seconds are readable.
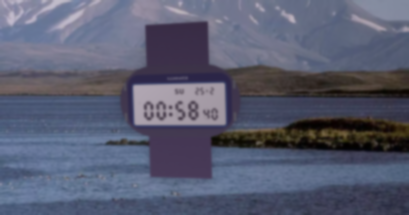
h=0 m=58 s=40
